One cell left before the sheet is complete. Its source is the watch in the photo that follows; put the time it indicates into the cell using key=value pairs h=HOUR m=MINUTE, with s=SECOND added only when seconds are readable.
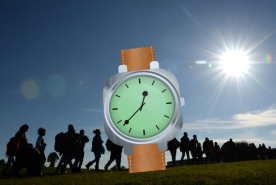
h=12 m=38
